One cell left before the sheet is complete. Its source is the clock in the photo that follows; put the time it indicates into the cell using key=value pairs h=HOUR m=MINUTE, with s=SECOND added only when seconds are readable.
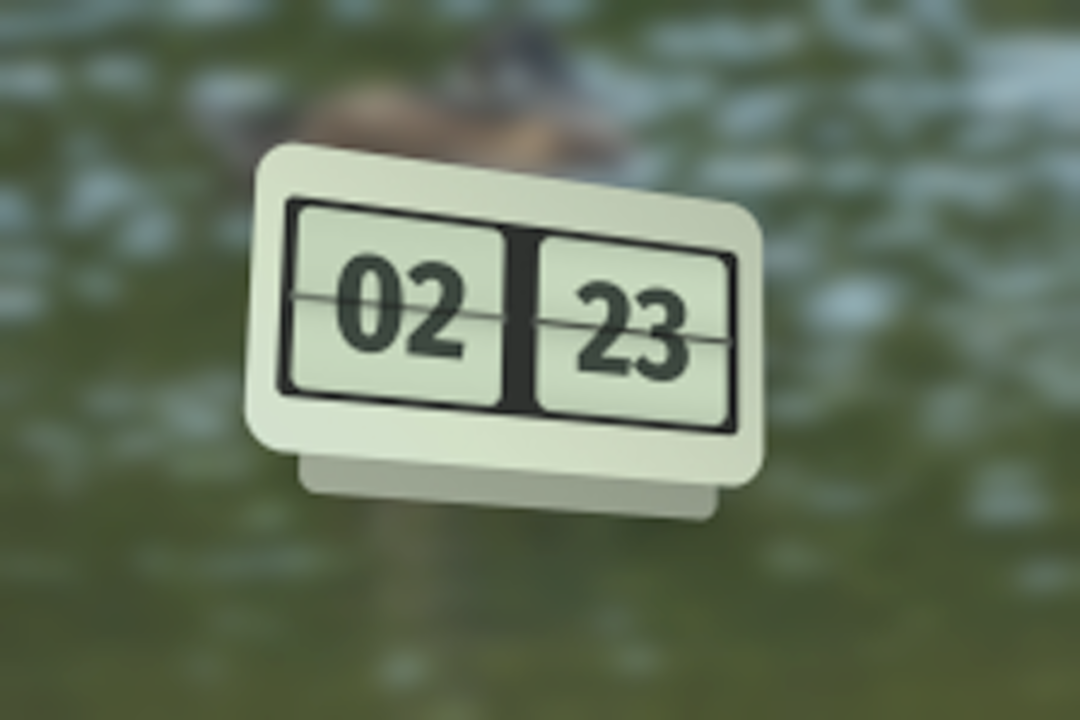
h=2 m=23
